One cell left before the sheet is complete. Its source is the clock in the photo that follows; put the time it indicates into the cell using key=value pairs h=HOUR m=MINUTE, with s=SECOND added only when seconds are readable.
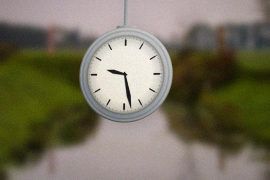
h=9 m=28
